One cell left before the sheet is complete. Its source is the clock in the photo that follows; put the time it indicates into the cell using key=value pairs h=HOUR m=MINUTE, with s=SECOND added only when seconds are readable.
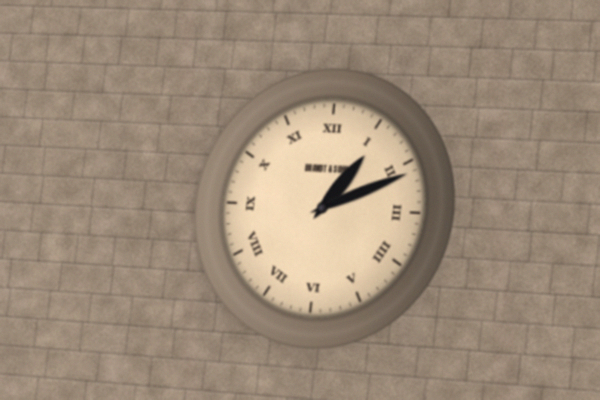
h=1 m=11
